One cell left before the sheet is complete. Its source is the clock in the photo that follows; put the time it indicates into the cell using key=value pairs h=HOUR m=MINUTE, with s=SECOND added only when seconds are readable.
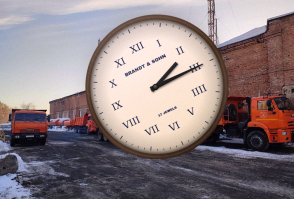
h=2 m=15
